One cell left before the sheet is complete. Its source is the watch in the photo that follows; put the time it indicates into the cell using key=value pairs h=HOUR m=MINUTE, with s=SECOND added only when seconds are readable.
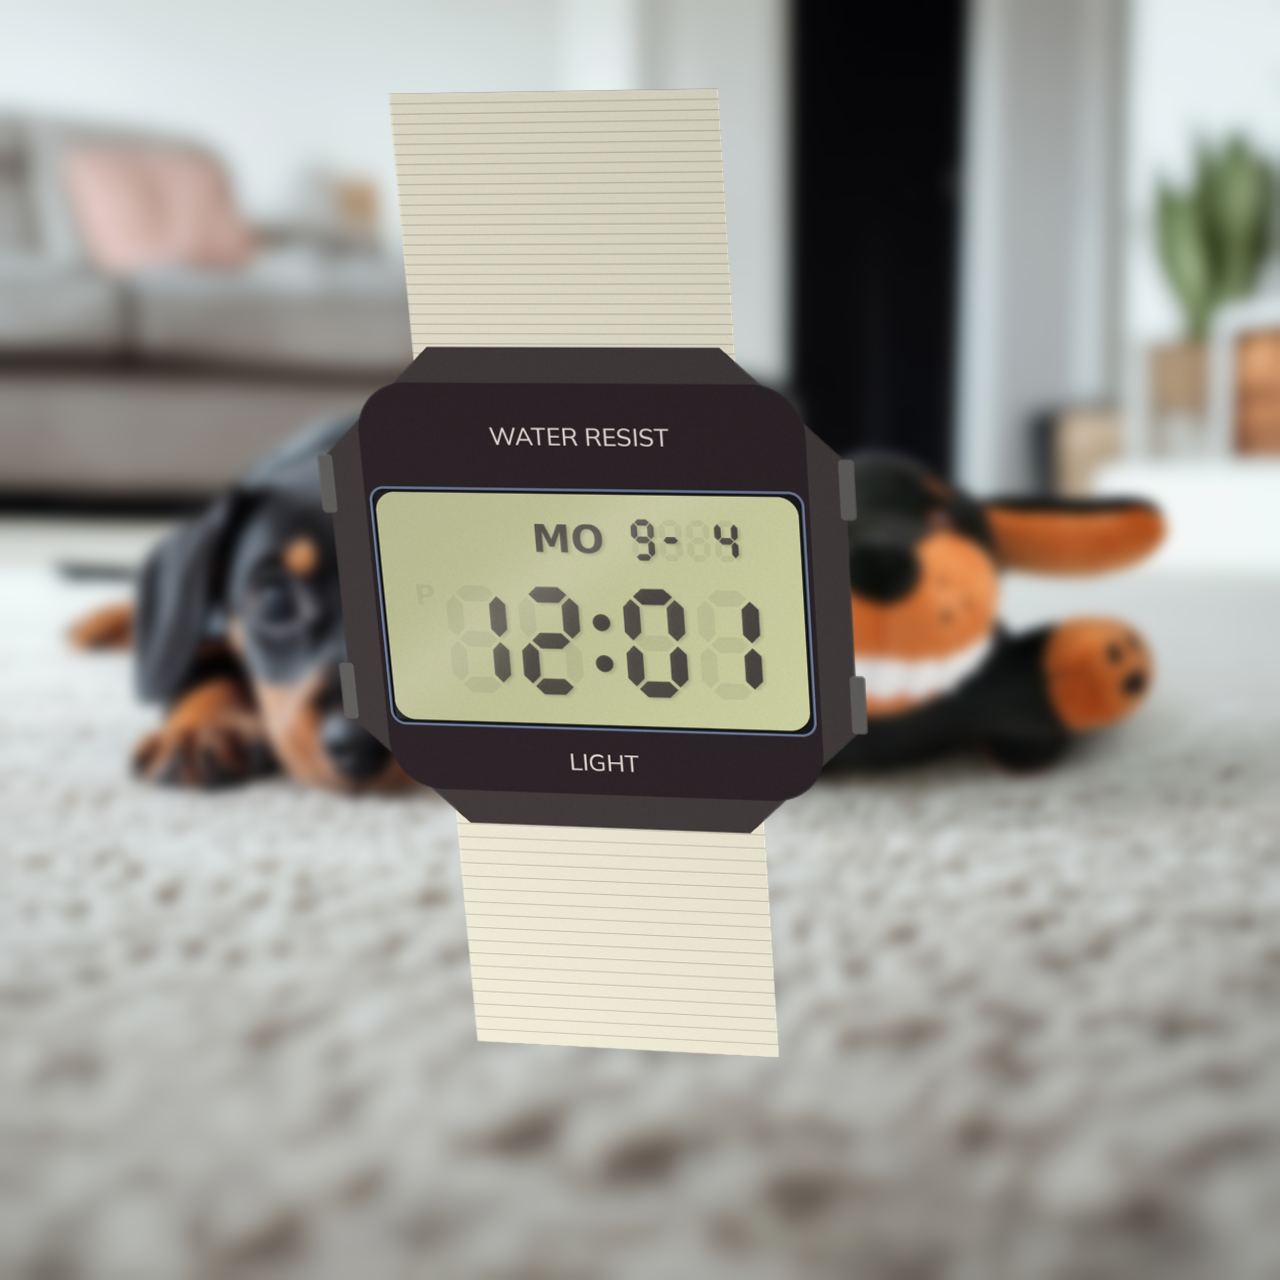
h=12 m=1
